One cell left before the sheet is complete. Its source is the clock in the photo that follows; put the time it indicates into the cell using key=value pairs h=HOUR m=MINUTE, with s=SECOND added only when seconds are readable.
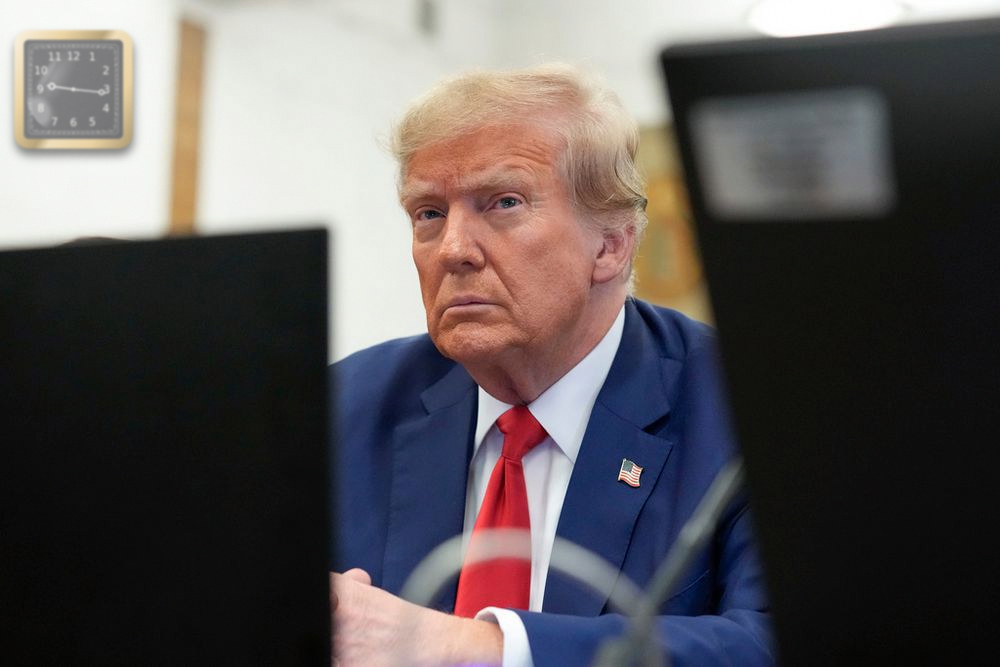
h=9 m=16
